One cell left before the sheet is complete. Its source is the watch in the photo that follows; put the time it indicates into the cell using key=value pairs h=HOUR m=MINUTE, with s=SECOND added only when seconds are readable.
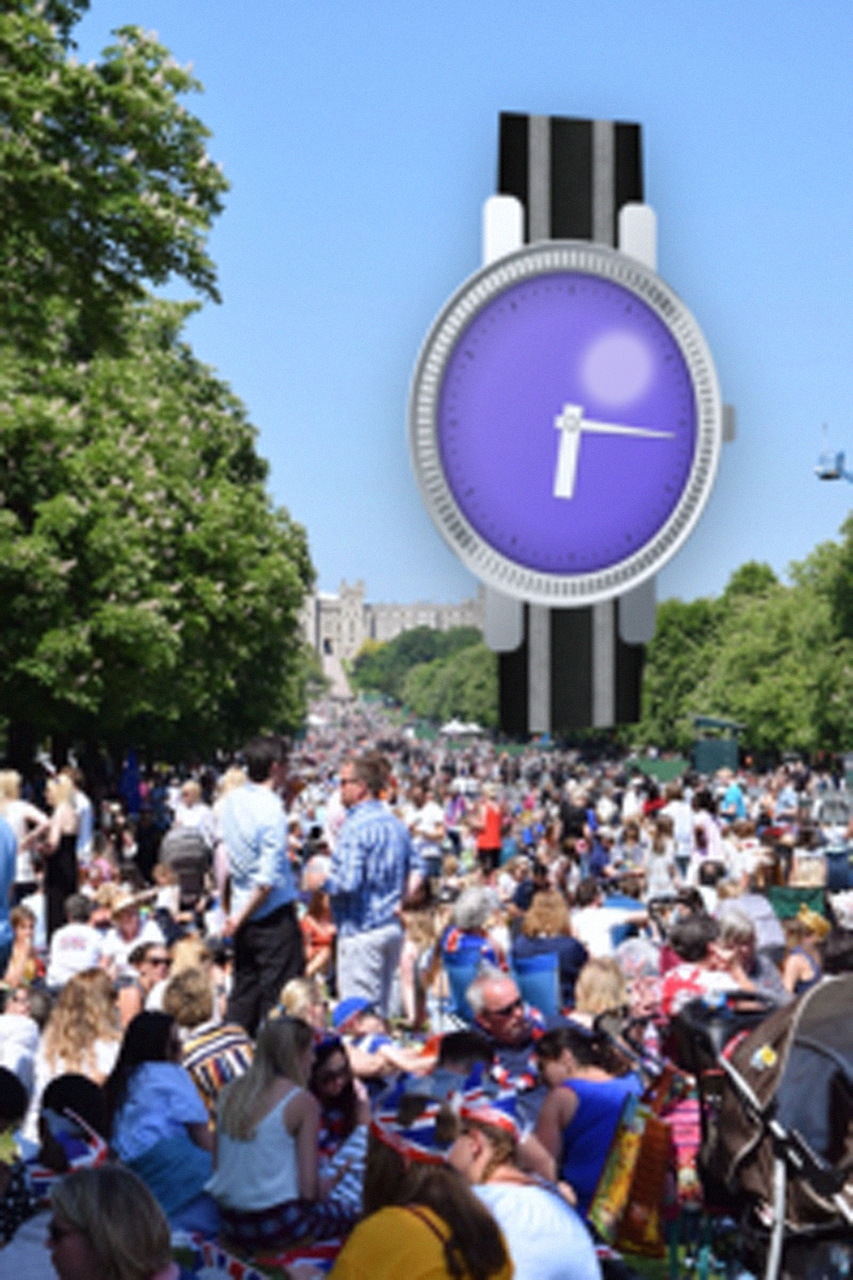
h=6 m=16
